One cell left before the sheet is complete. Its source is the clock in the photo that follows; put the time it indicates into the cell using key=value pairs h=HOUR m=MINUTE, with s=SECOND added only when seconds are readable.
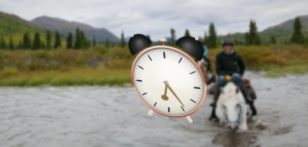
h=6 m=24
